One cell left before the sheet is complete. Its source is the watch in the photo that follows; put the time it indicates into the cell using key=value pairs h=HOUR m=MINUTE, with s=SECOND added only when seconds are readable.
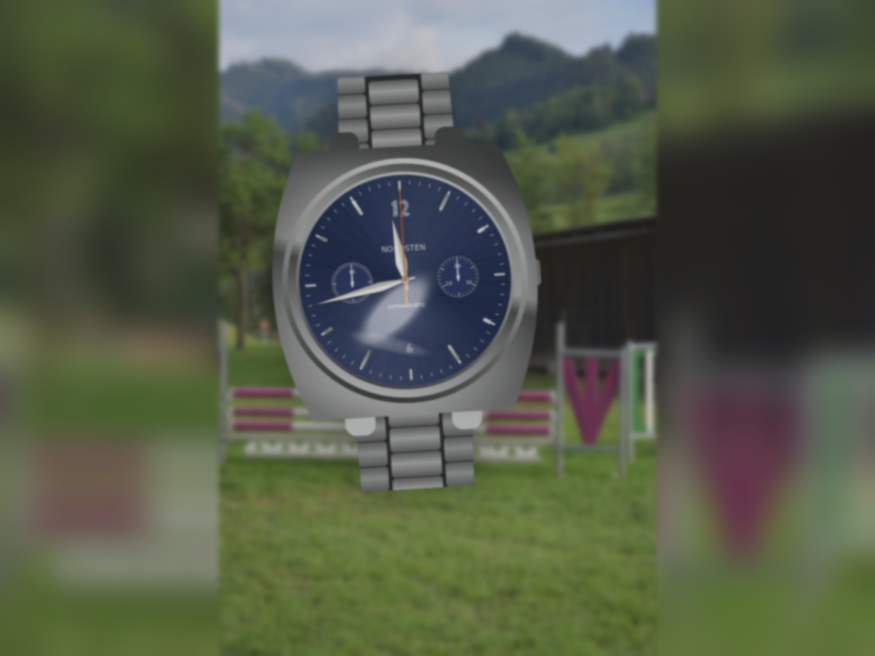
h=11 m=43
